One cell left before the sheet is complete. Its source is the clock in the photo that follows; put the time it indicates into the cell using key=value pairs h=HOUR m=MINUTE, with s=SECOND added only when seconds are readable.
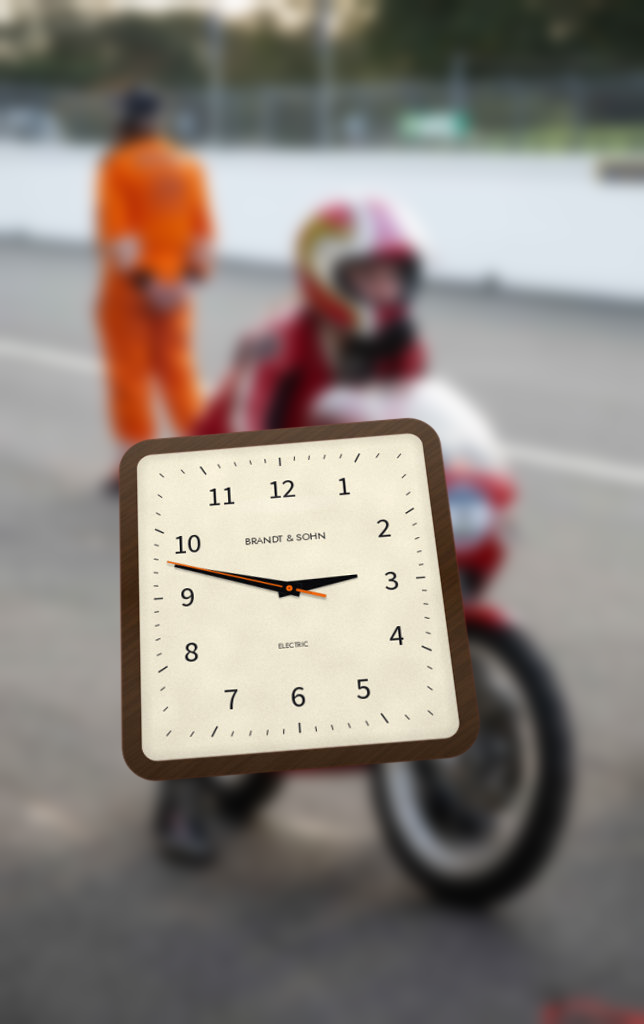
h=2 m=47 s=48
